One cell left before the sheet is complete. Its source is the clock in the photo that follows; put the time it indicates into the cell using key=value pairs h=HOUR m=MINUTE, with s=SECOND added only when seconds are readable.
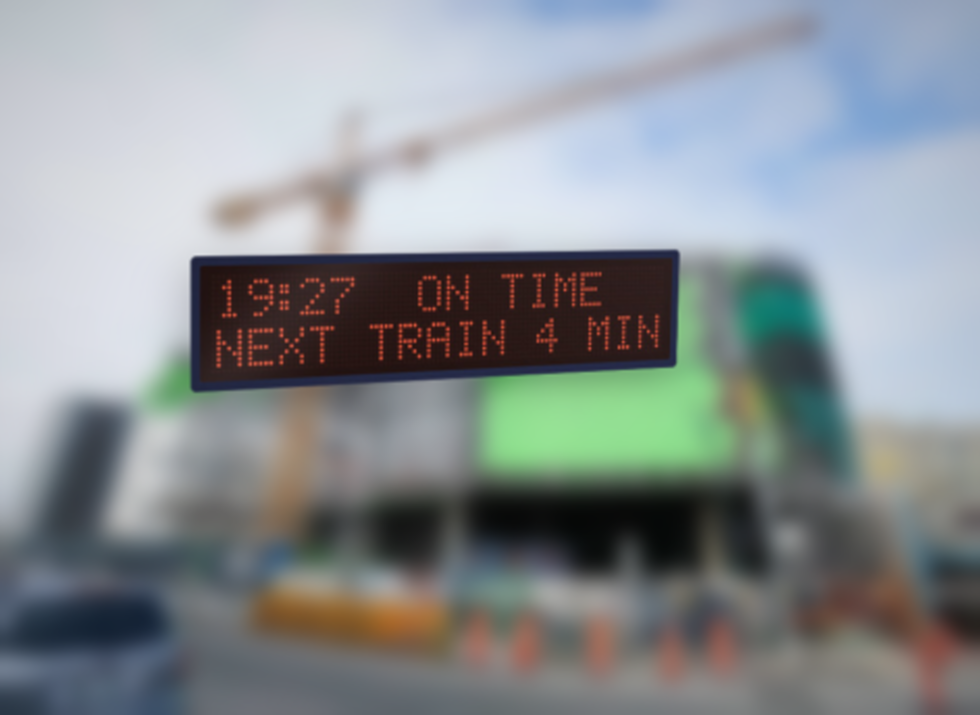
h=19 m=27
